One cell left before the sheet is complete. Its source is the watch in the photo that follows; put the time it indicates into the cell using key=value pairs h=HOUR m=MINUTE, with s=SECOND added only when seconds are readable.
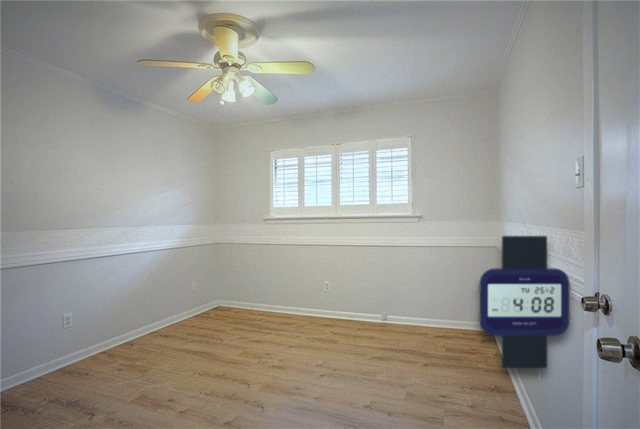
h=4 m=8
